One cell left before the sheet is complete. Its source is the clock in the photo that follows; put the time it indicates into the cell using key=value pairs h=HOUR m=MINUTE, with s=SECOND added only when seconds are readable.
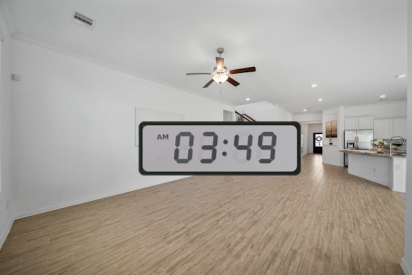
h=3 m=49
